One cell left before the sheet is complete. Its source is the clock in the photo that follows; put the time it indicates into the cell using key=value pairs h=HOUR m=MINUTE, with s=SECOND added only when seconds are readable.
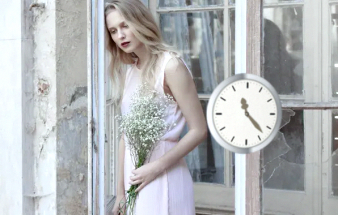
h=11 m=23
